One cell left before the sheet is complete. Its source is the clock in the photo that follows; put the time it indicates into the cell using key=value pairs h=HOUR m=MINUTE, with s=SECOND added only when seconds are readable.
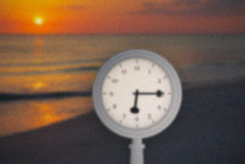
h=6 m=15
